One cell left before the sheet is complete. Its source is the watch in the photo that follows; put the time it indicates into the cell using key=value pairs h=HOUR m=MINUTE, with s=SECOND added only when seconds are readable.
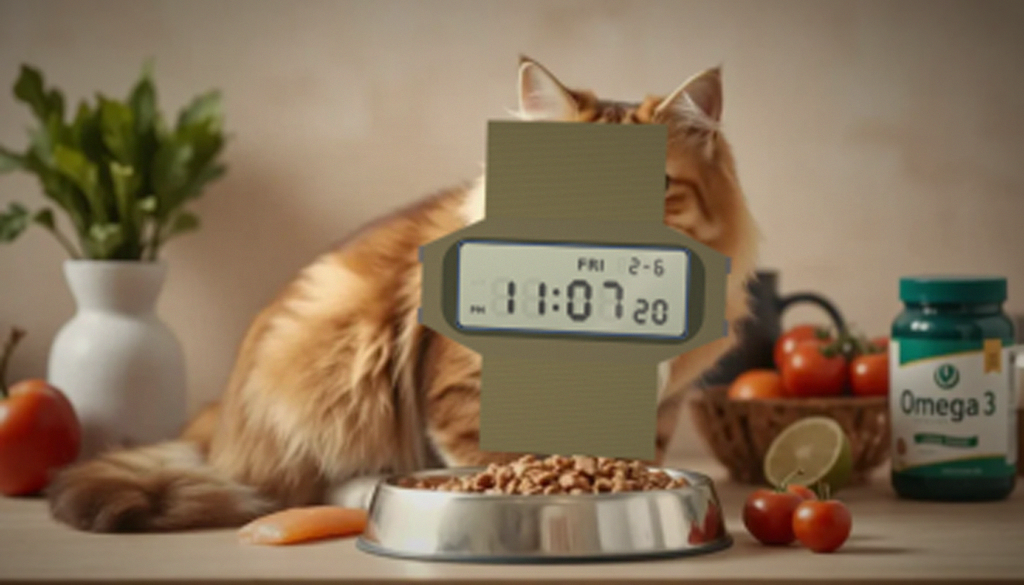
h=11 m=7 s=20
